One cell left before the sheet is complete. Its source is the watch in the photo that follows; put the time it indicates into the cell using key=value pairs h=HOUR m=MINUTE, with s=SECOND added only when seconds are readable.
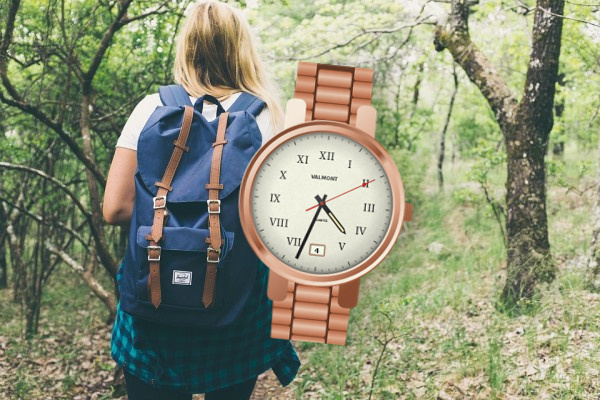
h=4 m=33 s=10
